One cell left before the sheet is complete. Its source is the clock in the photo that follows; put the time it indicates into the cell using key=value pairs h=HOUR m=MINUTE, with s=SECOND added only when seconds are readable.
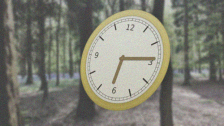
h=6 m=14
